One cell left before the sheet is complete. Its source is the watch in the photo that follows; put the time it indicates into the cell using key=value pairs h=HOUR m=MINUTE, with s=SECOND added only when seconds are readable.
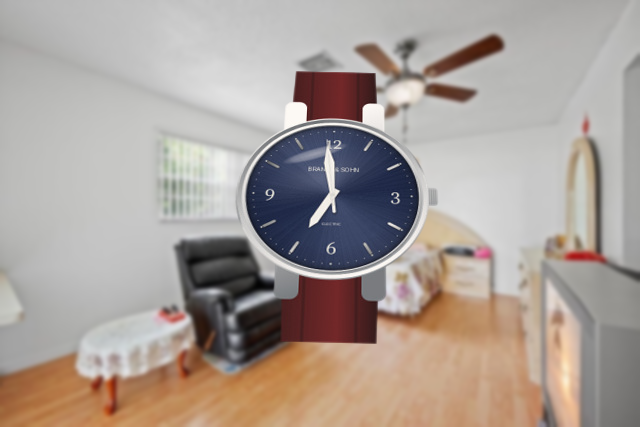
h=6 m=58 s=59
